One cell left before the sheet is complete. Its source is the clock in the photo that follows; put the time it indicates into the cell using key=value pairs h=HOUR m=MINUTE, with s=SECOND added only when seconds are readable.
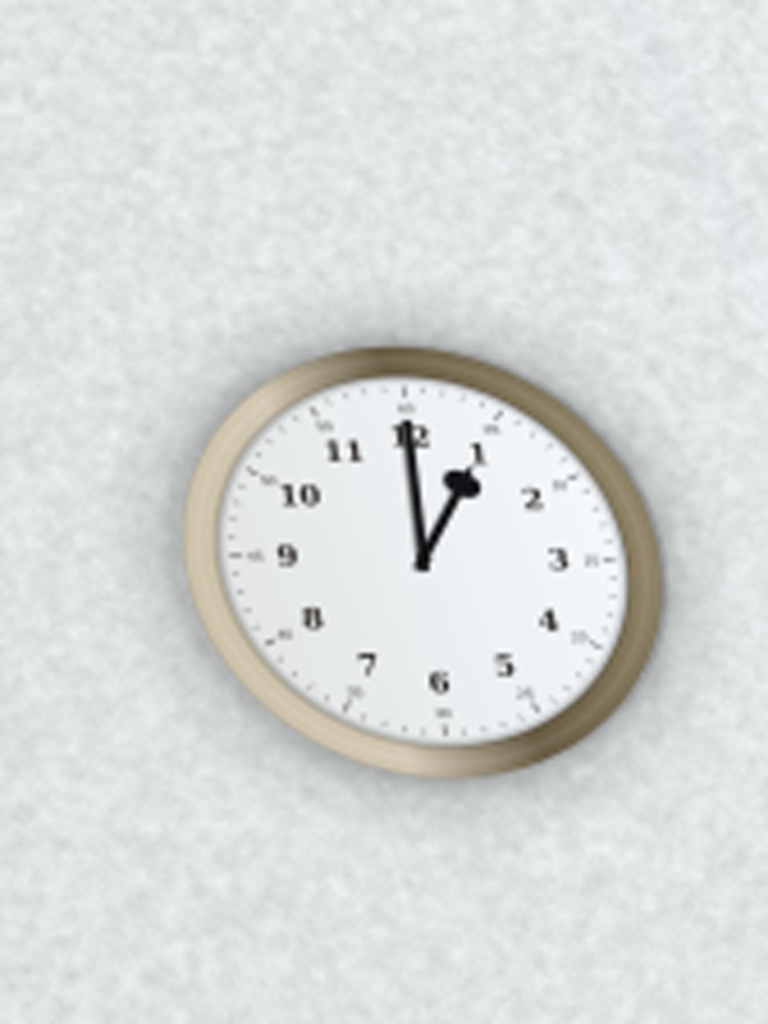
h=1 m=0
